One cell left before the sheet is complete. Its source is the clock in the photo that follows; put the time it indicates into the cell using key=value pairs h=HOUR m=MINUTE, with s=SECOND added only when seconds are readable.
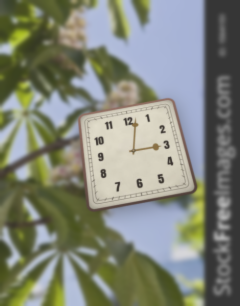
h=3 m=2
